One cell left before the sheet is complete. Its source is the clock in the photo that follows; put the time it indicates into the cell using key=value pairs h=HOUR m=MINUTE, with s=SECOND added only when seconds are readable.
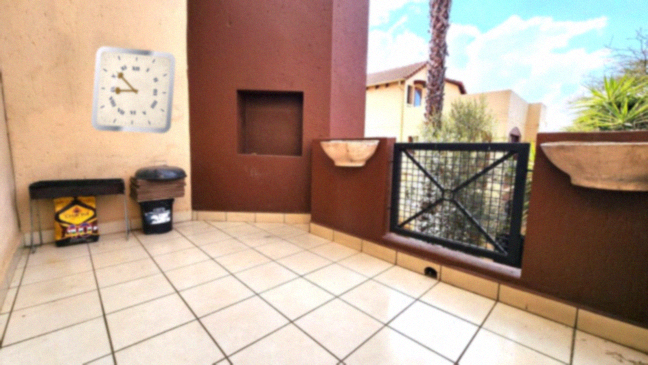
h=8 m=52
